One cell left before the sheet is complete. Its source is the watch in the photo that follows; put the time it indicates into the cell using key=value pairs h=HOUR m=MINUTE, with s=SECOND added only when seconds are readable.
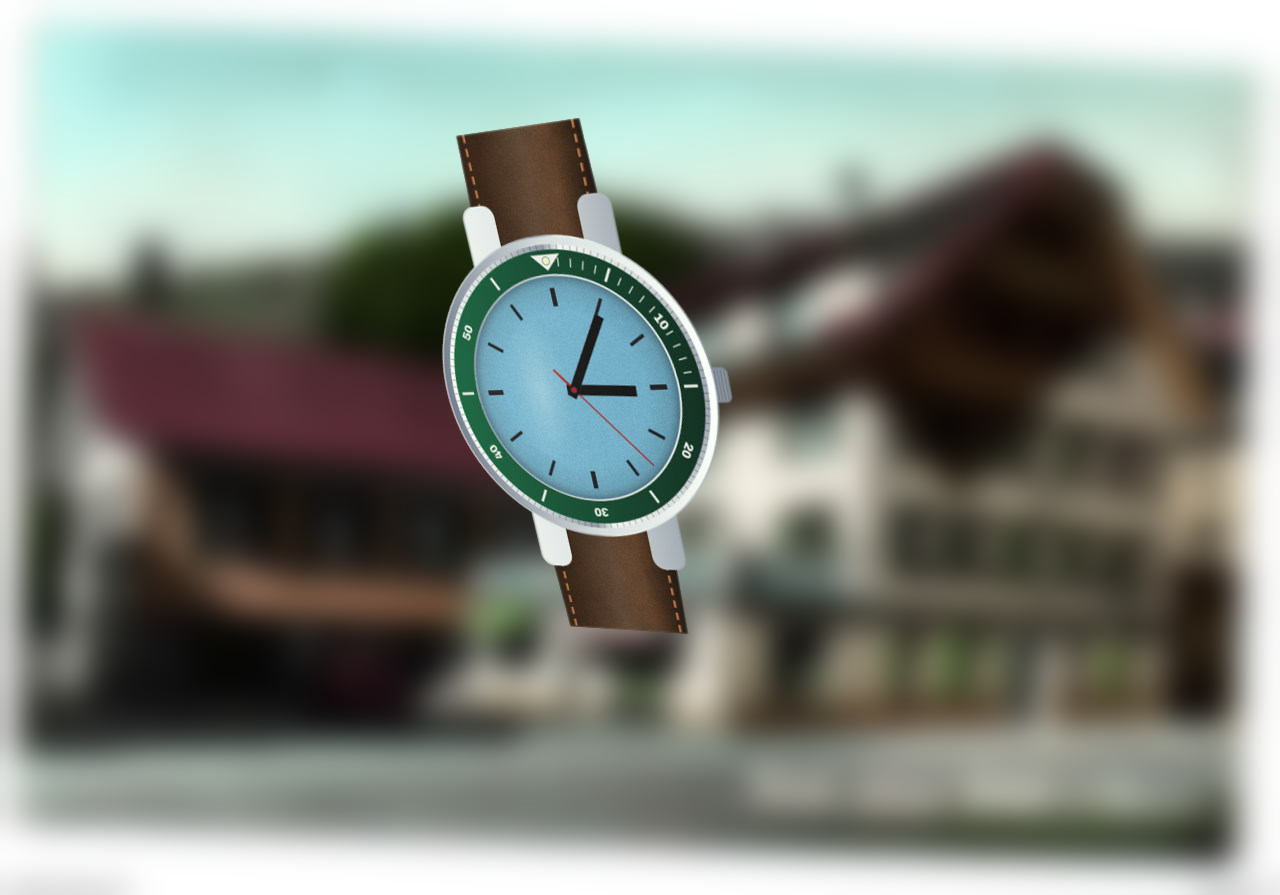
h=3 m=5 s=23
